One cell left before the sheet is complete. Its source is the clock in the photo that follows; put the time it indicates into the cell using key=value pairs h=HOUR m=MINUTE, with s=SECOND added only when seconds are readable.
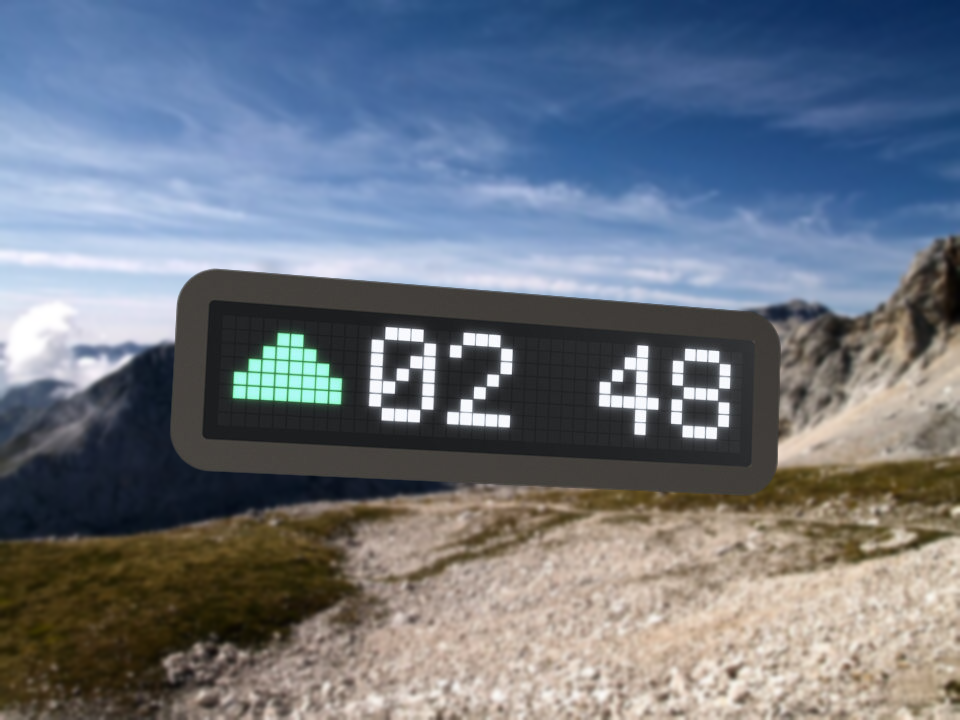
h=2 m=48
